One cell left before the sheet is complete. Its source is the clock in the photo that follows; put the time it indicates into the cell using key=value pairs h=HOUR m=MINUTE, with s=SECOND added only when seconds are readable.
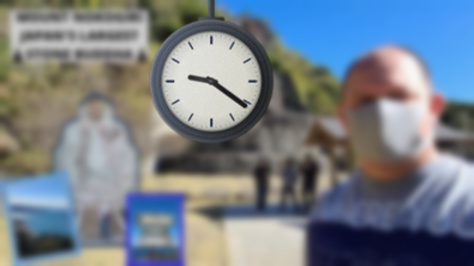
h=9 m=21
